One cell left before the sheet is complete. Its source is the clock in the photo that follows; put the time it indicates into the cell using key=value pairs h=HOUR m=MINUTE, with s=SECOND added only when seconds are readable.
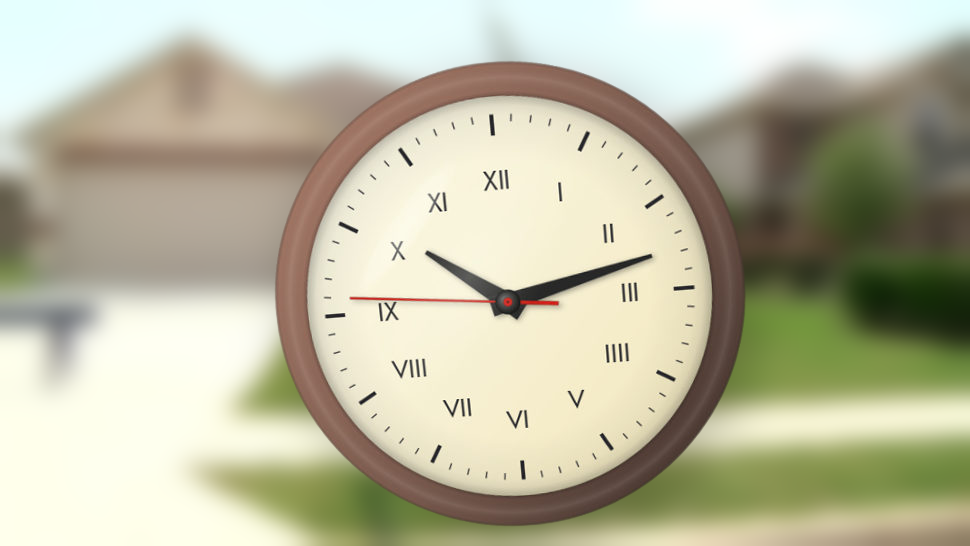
h=10 m=12 s=46
